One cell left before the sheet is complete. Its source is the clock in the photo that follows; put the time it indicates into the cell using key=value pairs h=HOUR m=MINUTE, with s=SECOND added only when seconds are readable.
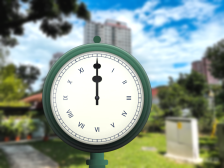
h=12 m=0
